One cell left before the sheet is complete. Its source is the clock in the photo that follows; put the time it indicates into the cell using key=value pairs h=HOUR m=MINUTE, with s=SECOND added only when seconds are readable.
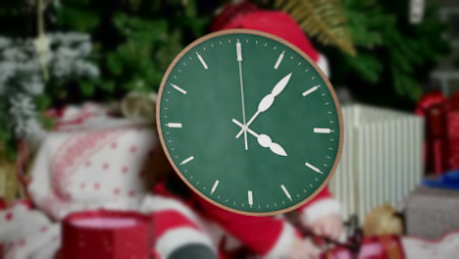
h=4 m=7 s=0
